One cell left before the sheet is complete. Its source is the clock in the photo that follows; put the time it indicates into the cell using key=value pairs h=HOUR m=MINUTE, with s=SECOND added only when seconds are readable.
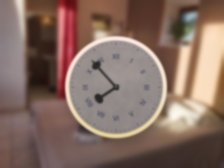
h=7 m=53
